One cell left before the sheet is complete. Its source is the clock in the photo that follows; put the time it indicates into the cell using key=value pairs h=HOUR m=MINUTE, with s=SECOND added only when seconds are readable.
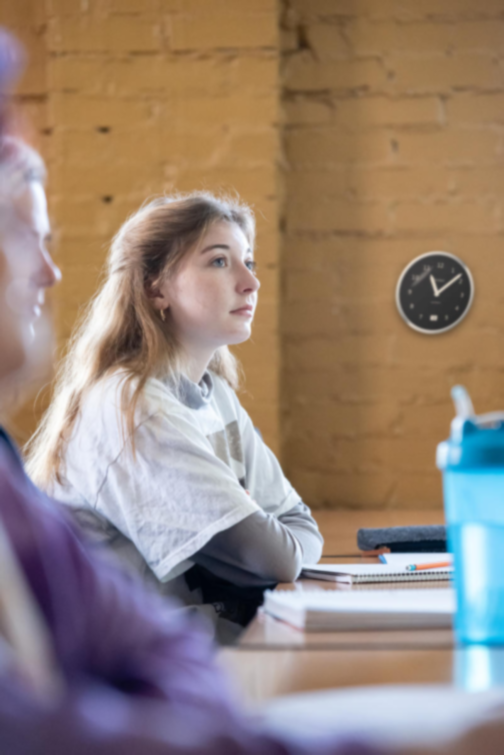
h=11 m=8
